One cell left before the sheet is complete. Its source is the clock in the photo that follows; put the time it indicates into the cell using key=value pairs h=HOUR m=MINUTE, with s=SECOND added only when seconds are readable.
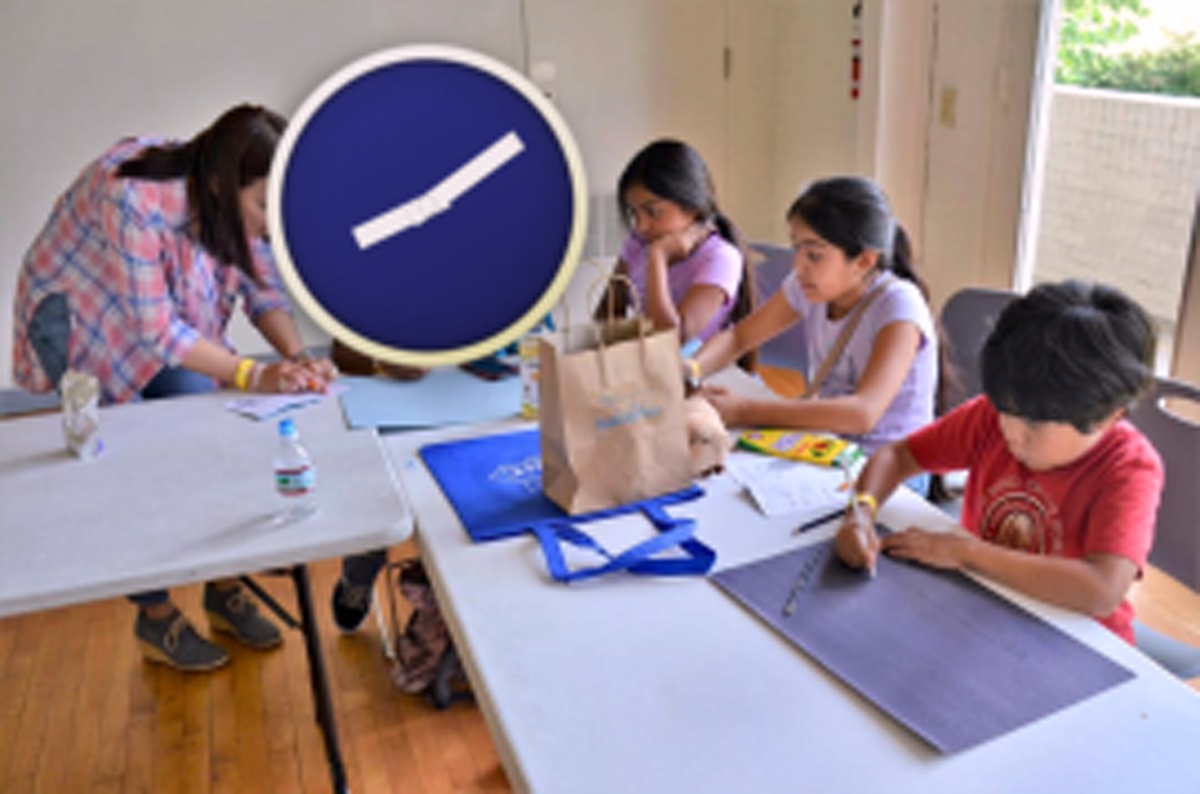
h=8 m=9
